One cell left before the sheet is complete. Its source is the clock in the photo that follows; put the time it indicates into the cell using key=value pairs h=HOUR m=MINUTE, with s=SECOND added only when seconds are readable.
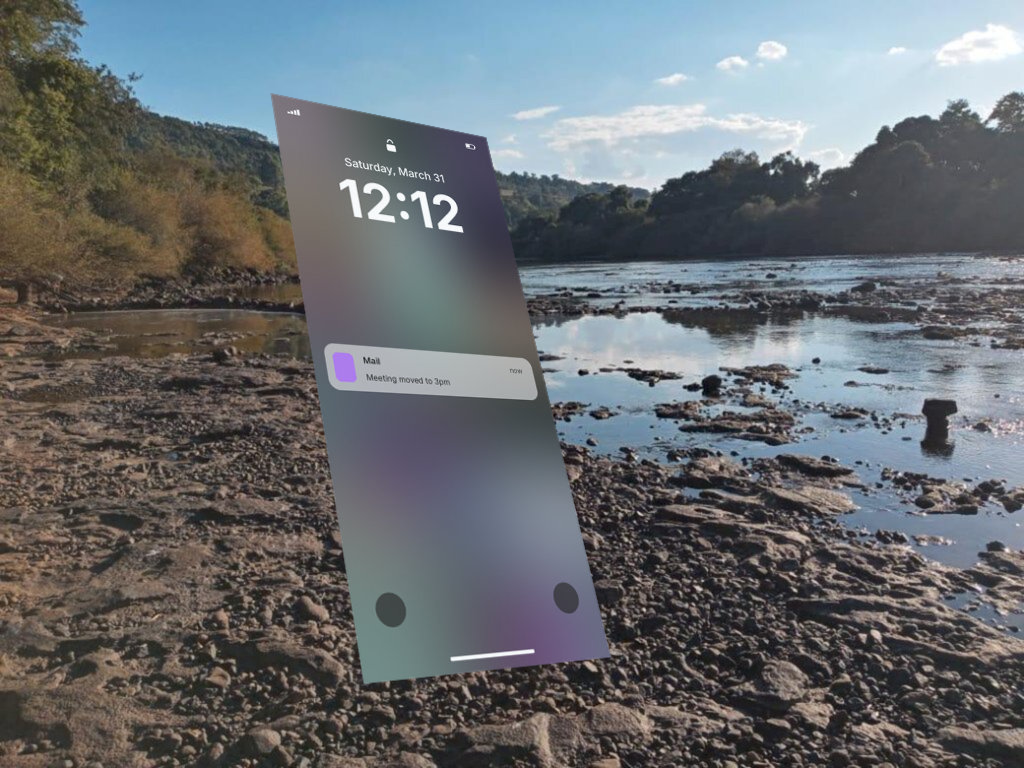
h=12 m=12
